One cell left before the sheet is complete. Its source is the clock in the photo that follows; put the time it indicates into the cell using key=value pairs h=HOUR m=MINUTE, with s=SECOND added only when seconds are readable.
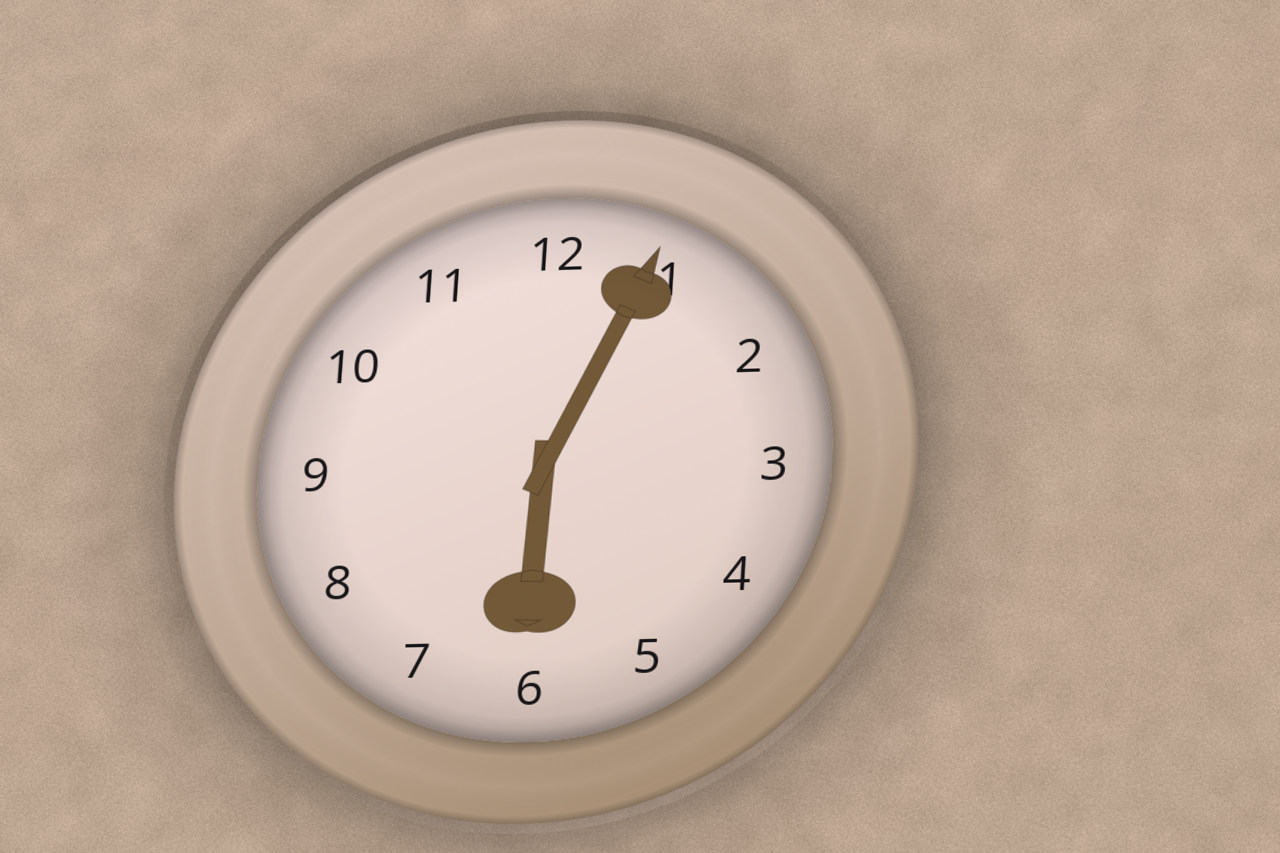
h=6 m=4
